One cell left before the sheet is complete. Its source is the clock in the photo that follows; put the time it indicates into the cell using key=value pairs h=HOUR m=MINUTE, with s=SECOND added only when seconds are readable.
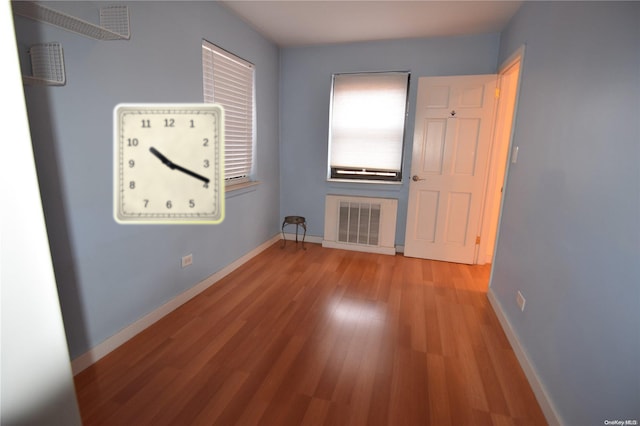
h=10 m=19
